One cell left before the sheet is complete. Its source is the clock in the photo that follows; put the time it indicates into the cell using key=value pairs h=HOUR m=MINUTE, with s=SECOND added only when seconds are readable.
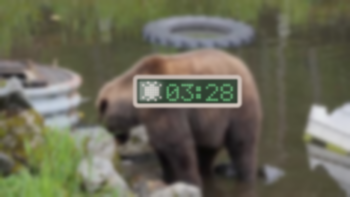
h=3 m=28
